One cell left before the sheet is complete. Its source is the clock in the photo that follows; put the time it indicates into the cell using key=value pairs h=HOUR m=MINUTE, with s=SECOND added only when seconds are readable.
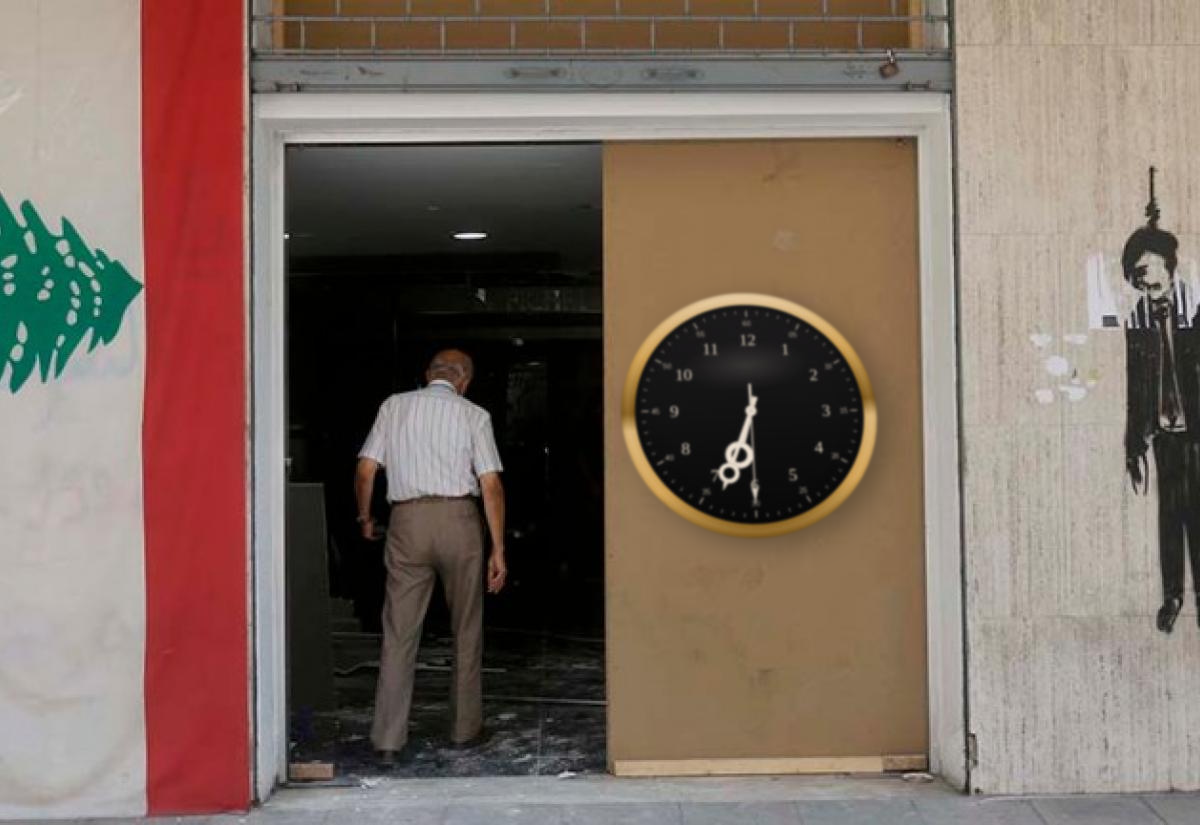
h=6 m=33 s=30
